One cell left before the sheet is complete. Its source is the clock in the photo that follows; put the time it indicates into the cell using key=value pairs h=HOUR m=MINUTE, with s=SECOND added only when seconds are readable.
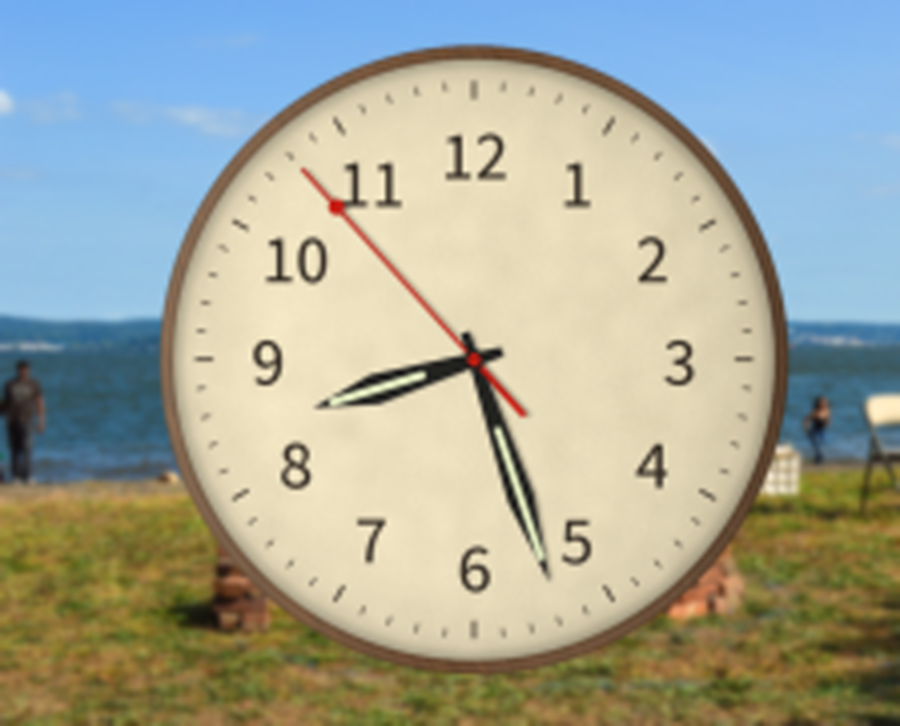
h=8 m=26 s=53
